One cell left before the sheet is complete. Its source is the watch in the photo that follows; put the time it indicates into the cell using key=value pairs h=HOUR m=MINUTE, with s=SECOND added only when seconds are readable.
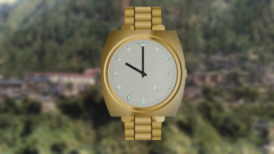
h=10 m=0
